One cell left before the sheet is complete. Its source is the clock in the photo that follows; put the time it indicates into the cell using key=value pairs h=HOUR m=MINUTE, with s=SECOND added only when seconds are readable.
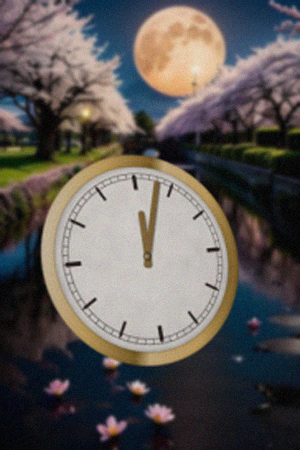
h=12 m=3
